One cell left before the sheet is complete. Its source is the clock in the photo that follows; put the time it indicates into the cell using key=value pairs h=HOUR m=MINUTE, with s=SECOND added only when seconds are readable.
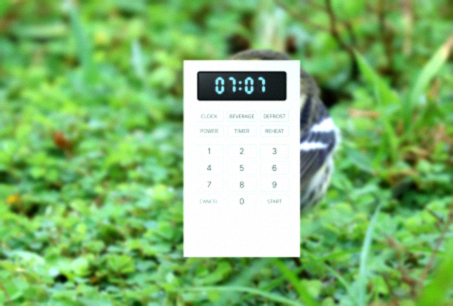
h=7 m=7
